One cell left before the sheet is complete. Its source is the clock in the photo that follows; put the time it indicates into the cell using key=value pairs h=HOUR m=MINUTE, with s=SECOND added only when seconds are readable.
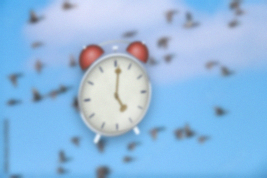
h=5 m=1
